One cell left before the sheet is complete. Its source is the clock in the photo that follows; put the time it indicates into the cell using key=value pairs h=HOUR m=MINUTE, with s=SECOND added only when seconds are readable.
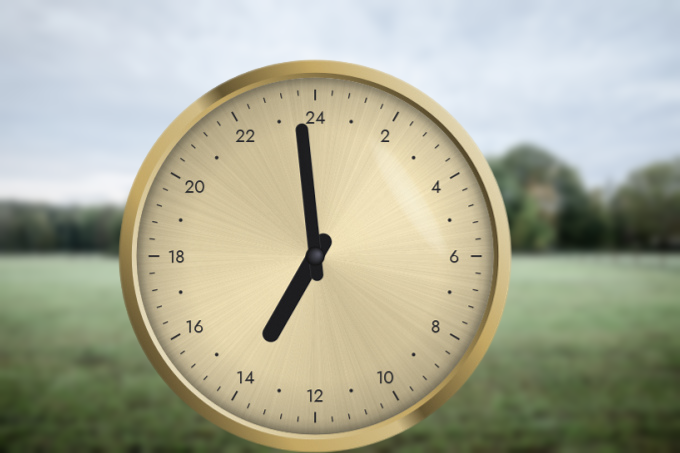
h=13 m=59
